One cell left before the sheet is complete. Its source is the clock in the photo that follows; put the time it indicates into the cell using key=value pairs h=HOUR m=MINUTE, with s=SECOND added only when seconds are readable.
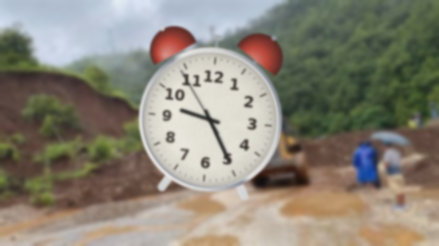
h=9 m=24 s=54
